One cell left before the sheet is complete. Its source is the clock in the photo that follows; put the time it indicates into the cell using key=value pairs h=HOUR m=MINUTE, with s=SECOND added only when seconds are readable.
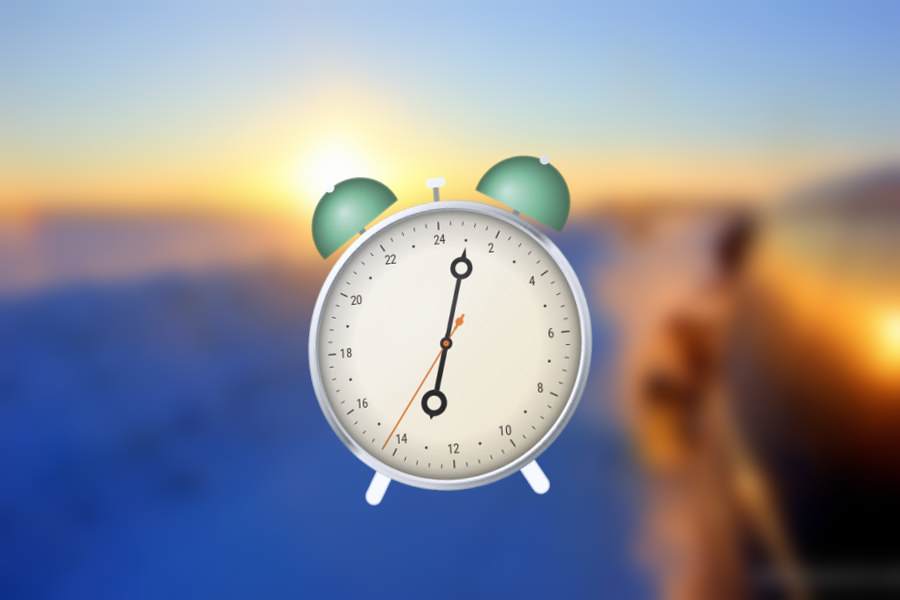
h=13 m=2 s=36
